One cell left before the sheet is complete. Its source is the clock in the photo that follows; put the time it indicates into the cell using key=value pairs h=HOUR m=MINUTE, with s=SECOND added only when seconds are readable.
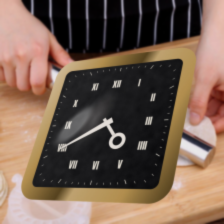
h=4 m=40
